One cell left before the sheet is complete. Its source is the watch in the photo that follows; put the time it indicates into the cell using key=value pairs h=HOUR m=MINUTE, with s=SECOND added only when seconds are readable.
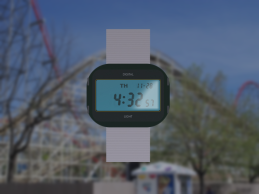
h=4 m=32 s=57
